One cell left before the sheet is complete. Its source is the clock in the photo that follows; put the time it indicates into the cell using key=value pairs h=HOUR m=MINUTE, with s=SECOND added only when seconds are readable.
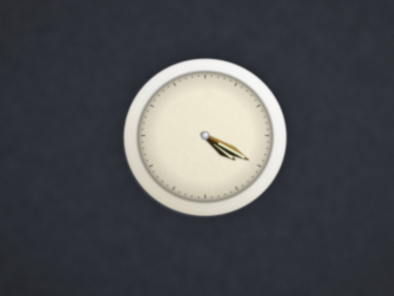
h=4 m=20
